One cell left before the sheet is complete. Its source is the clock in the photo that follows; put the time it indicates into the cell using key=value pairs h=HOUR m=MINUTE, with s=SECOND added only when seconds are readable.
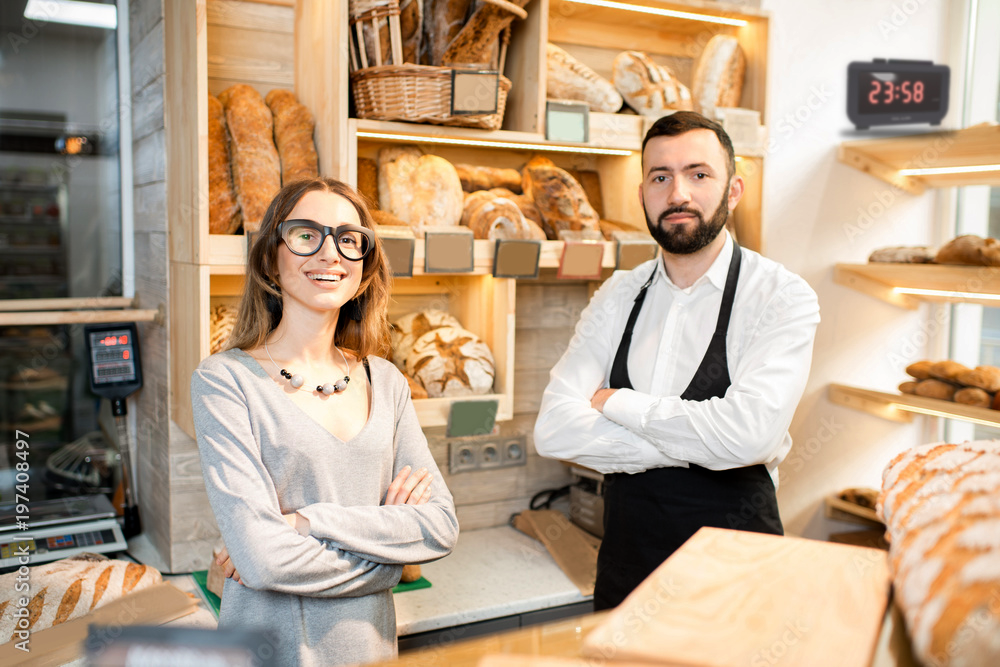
h=23 m=58
